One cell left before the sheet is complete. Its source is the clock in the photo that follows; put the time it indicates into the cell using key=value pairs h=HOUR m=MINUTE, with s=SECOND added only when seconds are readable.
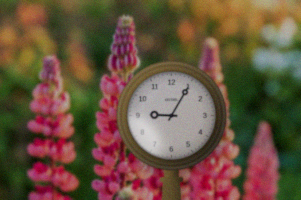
h=9 m=5
